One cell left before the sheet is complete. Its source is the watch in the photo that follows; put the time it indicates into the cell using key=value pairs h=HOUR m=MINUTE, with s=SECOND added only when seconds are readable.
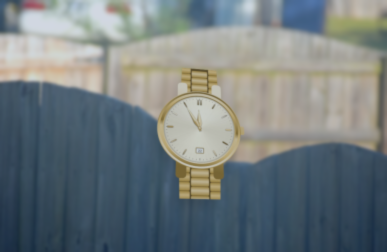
h=11 m=55
